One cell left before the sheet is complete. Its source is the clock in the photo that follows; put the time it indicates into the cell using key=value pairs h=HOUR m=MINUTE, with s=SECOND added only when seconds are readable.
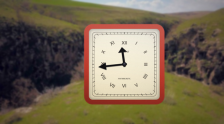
h=11 m=44
